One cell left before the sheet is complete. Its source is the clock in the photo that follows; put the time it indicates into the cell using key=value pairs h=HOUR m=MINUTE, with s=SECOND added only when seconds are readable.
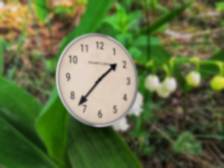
h=1 m=37
